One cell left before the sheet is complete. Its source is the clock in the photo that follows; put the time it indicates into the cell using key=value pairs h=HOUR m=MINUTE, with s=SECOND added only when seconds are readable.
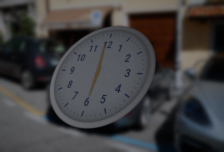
h=5 m=59
